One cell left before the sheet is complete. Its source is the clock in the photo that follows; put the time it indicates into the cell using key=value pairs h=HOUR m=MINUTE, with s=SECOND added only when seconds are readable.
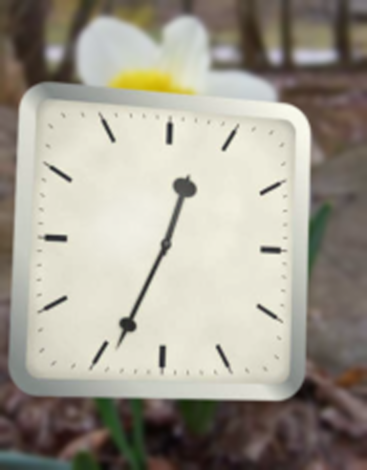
h=12 m=34
